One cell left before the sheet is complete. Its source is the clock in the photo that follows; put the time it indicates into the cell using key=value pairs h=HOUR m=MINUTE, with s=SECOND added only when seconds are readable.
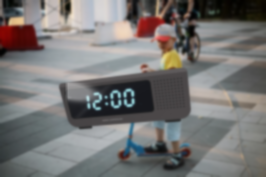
h=12 m=0
